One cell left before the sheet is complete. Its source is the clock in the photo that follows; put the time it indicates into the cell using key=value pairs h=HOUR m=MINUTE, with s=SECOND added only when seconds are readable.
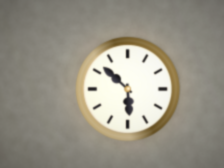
h=5 m=52
